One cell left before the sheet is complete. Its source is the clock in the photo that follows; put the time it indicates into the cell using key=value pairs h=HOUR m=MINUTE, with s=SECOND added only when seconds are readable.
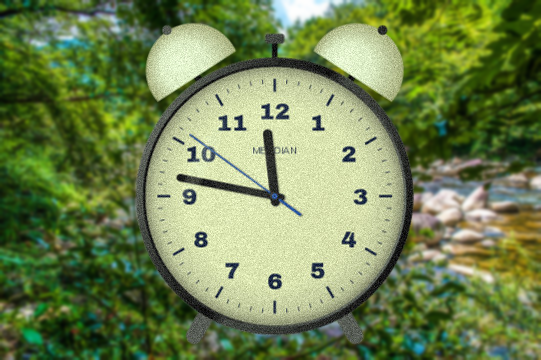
h=11 m=46 s=51
